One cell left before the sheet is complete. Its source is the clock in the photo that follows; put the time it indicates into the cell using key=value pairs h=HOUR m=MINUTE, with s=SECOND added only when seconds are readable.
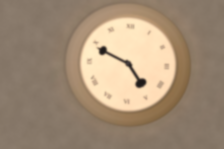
h=4 m=49
